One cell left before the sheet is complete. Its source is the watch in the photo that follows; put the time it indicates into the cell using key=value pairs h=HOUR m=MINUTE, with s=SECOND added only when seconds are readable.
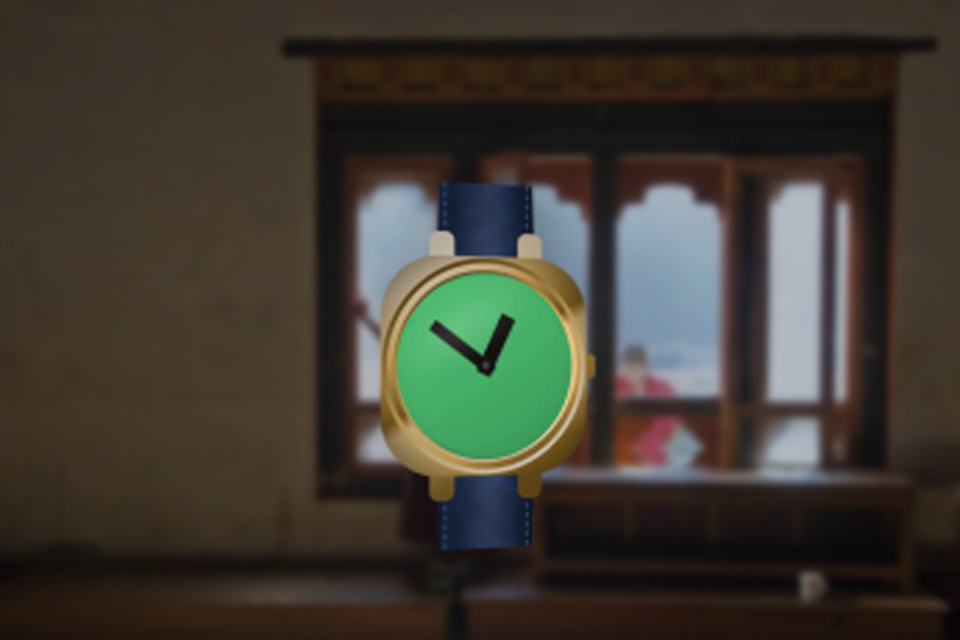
h=12 m=51
